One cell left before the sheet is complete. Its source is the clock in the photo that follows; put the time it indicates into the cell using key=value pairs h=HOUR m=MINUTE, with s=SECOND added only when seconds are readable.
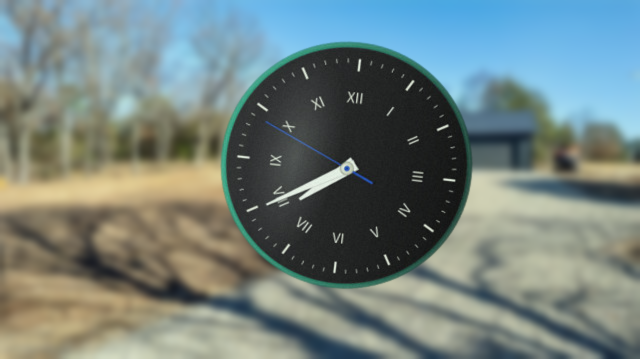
h=7 m=39 s=49
